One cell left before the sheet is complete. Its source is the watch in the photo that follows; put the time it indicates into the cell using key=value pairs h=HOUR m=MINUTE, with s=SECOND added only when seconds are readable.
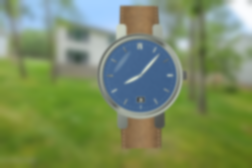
h=8 m=7
